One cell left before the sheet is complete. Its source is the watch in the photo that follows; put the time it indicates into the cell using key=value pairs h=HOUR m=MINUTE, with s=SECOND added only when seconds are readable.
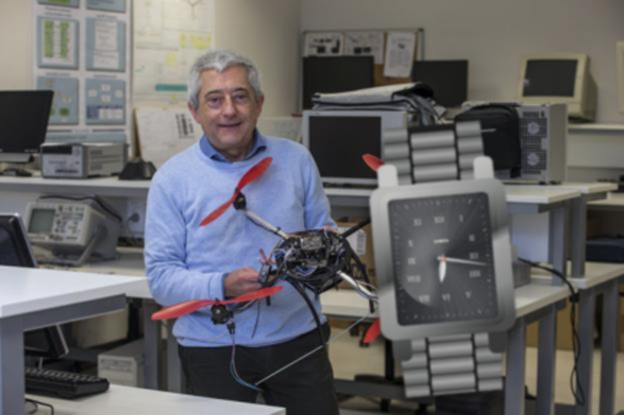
h=6 m=17
